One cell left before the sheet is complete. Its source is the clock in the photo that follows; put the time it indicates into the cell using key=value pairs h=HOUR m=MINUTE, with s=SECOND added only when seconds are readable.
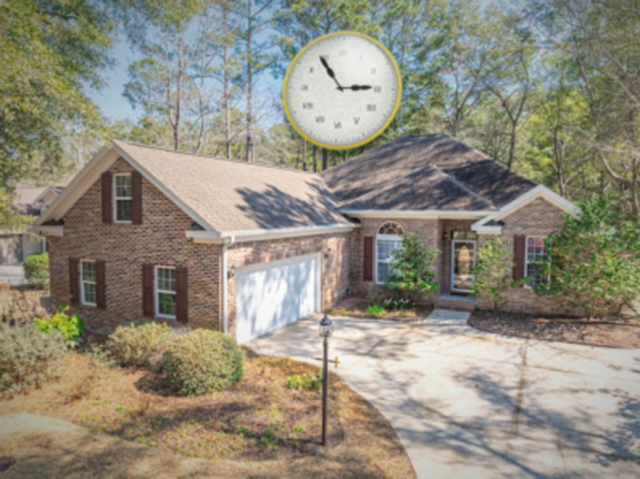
h=2 m=54
